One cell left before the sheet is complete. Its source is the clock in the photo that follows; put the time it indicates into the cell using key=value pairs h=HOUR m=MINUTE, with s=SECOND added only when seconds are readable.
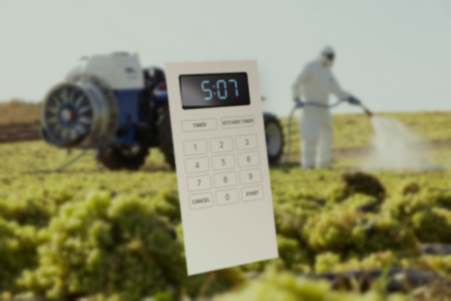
h=5 m=7
